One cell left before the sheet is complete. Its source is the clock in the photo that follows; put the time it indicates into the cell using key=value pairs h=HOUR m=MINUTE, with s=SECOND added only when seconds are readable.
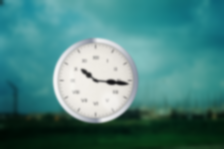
h=10 m=16
